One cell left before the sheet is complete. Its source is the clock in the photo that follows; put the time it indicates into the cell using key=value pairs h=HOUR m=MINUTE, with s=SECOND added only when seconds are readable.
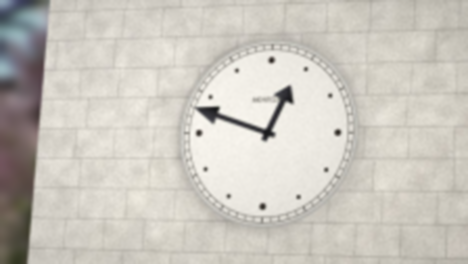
h=12 m=48
